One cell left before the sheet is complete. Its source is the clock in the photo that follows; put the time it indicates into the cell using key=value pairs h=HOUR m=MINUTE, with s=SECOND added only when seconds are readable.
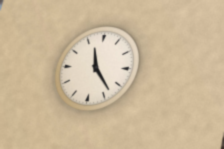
h=11 m=23
